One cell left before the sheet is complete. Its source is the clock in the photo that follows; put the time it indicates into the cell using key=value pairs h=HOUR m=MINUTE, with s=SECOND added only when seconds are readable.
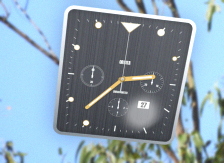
h=2 m=37
